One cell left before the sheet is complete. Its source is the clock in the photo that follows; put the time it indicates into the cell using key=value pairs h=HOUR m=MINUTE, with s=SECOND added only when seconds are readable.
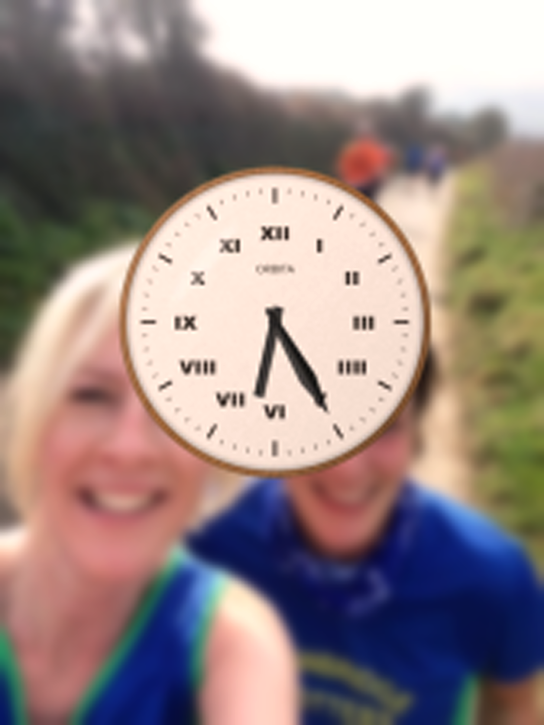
h=6 m=25
